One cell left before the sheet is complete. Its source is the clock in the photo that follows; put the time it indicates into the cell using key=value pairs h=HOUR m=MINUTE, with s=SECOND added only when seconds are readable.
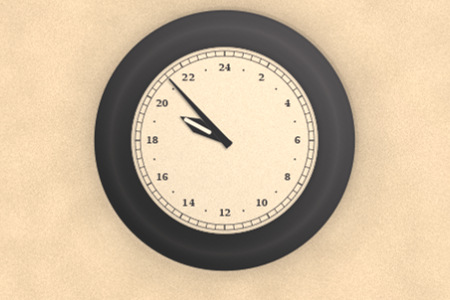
h=19 m=53
